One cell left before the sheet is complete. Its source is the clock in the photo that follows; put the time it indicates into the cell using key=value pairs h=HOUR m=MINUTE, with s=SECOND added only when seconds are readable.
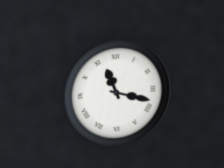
h=11 m=18
